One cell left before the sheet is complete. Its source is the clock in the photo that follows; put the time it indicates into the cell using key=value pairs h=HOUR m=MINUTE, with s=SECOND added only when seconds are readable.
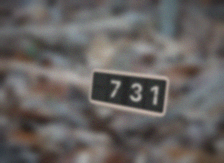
h=7 m=31
